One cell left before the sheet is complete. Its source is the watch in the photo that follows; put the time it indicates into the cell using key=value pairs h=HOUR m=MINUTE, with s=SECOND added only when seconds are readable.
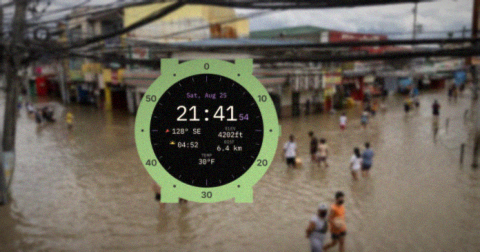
h=21 m=41
